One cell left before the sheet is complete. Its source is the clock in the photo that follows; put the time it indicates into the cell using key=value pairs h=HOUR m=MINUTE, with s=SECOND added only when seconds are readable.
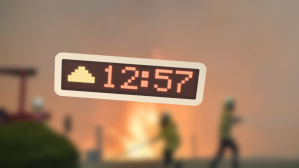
h=12 m=57
